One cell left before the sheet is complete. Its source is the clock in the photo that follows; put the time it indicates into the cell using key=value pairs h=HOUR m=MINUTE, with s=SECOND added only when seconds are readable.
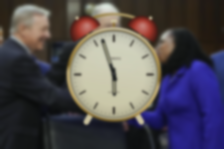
h=5 m=57
